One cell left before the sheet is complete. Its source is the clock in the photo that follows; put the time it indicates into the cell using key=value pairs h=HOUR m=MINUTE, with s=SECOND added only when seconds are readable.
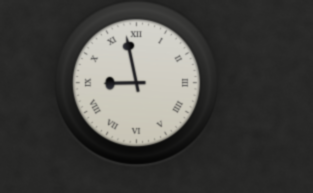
h=8 m=58
